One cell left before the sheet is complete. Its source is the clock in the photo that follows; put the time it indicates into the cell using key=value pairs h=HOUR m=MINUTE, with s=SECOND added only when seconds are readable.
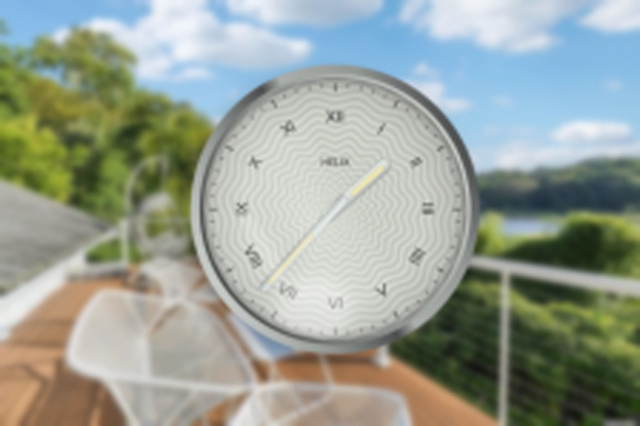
h=1 m=37
